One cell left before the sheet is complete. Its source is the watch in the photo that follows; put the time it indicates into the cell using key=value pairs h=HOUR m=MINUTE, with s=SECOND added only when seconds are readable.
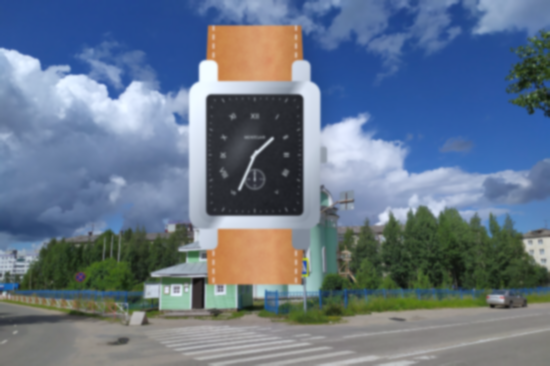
h=1 m=34
